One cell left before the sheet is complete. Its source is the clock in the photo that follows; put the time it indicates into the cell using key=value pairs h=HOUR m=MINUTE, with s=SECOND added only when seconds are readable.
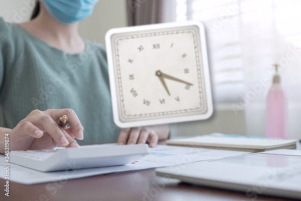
h=5 m=19
